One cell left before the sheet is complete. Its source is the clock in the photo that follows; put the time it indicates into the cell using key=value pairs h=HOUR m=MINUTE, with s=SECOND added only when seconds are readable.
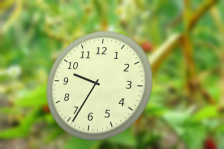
h=9 m=34
